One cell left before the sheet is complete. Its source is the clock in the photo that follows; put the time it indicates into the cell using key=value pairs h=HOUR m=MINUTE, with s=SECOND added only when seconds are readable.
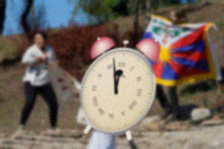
h=11 m=57
